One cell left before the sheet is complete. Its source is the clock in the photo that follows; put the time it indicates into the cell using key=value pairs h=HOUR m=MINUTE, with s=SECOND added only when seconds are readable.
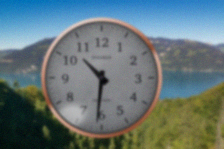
h=10 m=31
